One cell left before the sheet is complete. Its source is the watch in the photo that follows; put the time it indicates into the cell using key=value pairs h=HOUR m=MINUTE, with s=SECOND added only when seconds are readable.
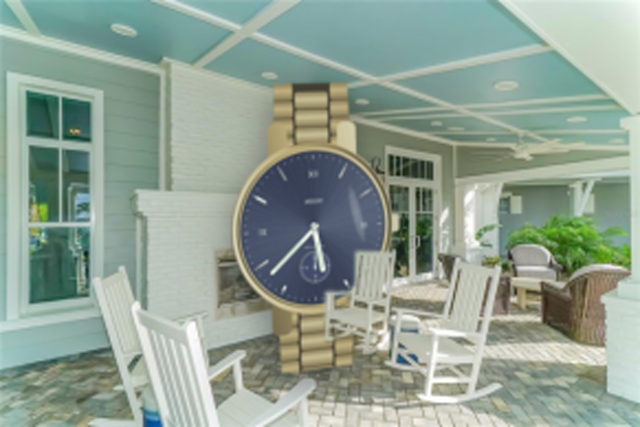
h=5 m=38
